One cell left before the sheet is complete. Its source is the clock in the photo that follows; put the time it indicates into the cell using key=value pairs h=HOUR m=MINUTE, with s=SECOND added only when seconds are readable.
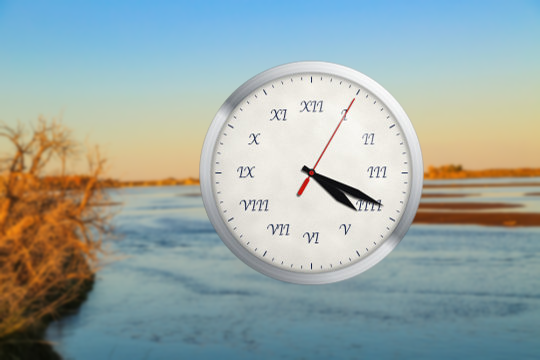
h=4 m=19 s=5
